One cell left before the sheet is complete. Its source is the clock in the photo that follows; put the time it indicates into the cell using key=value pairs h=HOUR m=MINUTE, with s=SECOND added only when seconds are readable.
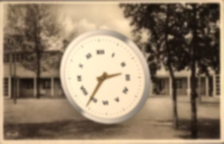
h=2 m=36
